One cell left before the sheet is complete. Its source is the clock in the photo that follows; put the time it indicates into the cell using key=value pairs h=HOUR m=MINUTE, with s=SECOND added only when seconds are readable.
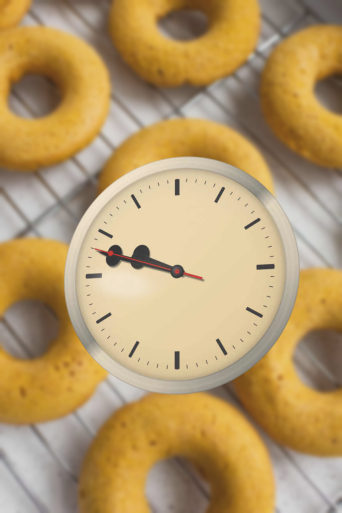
h=9 m=47 s=48
